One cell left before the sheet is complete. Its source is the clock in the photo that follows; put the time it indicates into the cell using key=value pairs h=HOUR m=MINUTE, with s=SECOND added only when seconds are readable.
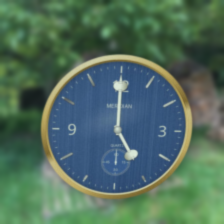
h=5 m=0
